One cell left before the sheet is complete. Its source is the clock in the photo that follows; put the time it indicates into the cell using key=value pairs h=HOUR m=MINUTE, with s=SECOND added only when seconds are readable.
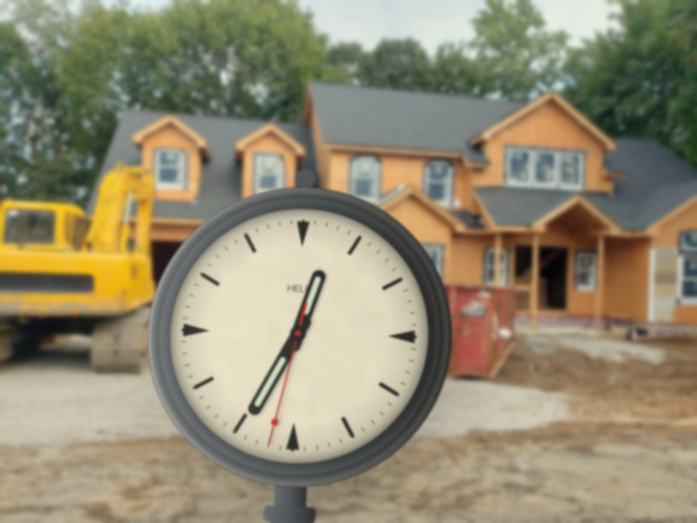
h=12 m=34 s=32
